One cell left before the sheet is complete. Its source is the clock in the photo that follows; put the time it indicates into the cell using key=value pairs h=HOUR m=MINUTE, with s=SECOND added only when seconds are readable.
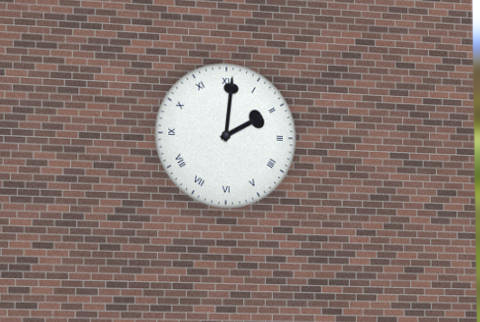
h=2 m=1
